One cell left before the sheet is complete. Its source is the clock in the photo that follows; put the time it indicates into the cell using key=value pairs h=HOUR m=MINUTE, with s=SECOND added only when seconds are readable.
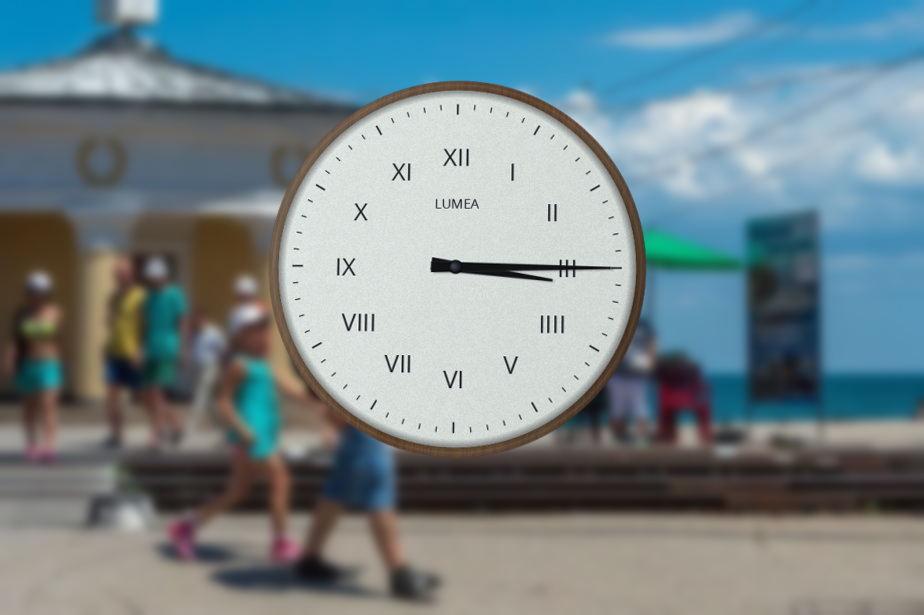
h=3 m=15
